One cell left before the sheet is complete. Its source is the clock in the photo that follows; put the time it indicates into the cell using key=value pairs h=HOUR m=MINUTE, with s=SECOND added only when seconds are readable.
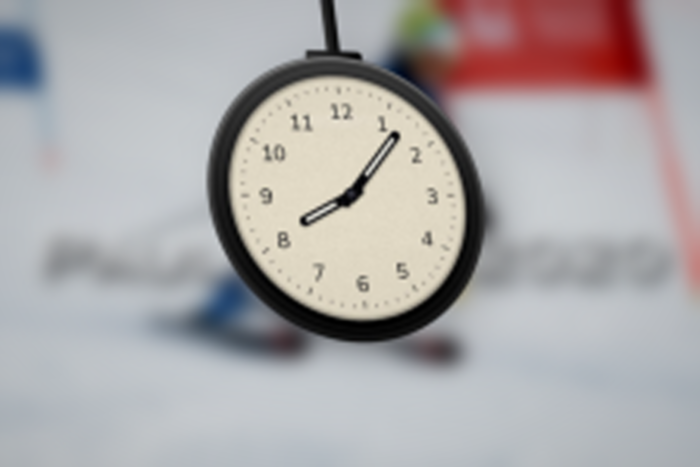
h=8 m=7
